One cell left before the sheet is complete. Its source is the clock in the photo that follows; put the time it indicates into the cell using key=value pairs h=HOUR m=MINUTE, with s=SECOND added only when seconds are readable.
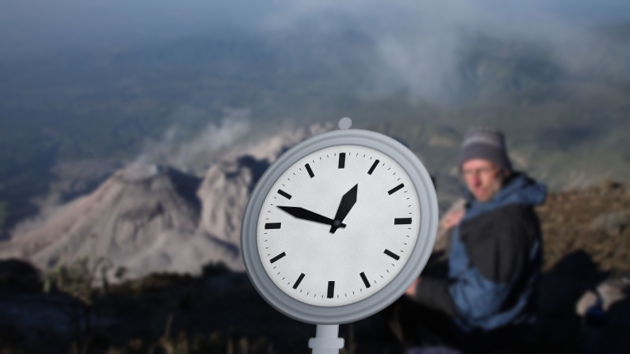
h=12 m=48
